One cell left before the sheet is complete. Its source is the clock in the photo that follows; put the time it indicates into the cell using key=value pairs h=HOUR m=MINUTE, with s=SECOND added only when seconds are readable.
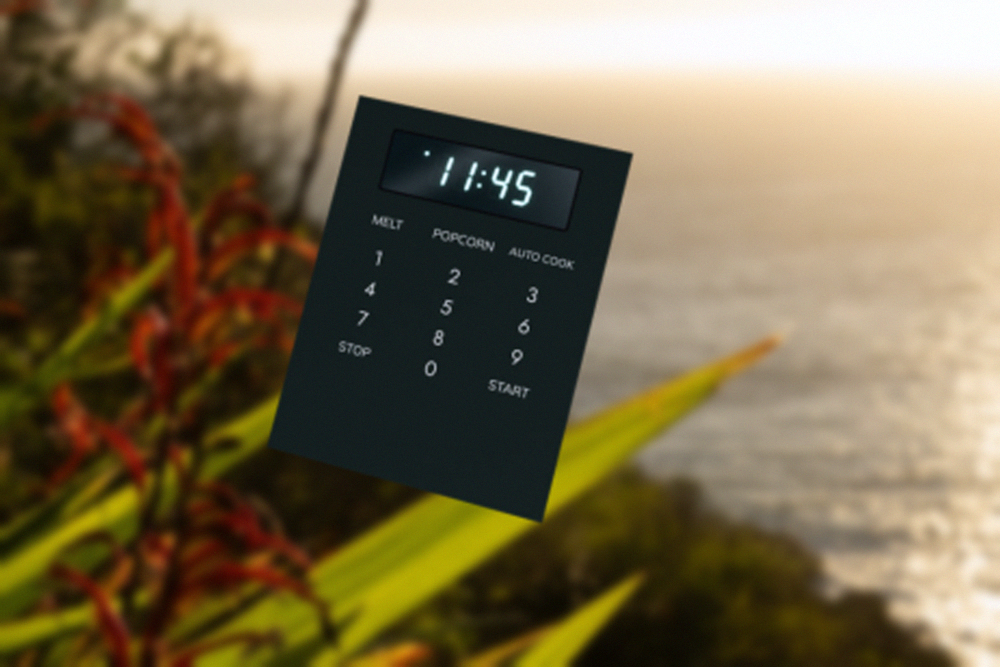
h=11 m=45
